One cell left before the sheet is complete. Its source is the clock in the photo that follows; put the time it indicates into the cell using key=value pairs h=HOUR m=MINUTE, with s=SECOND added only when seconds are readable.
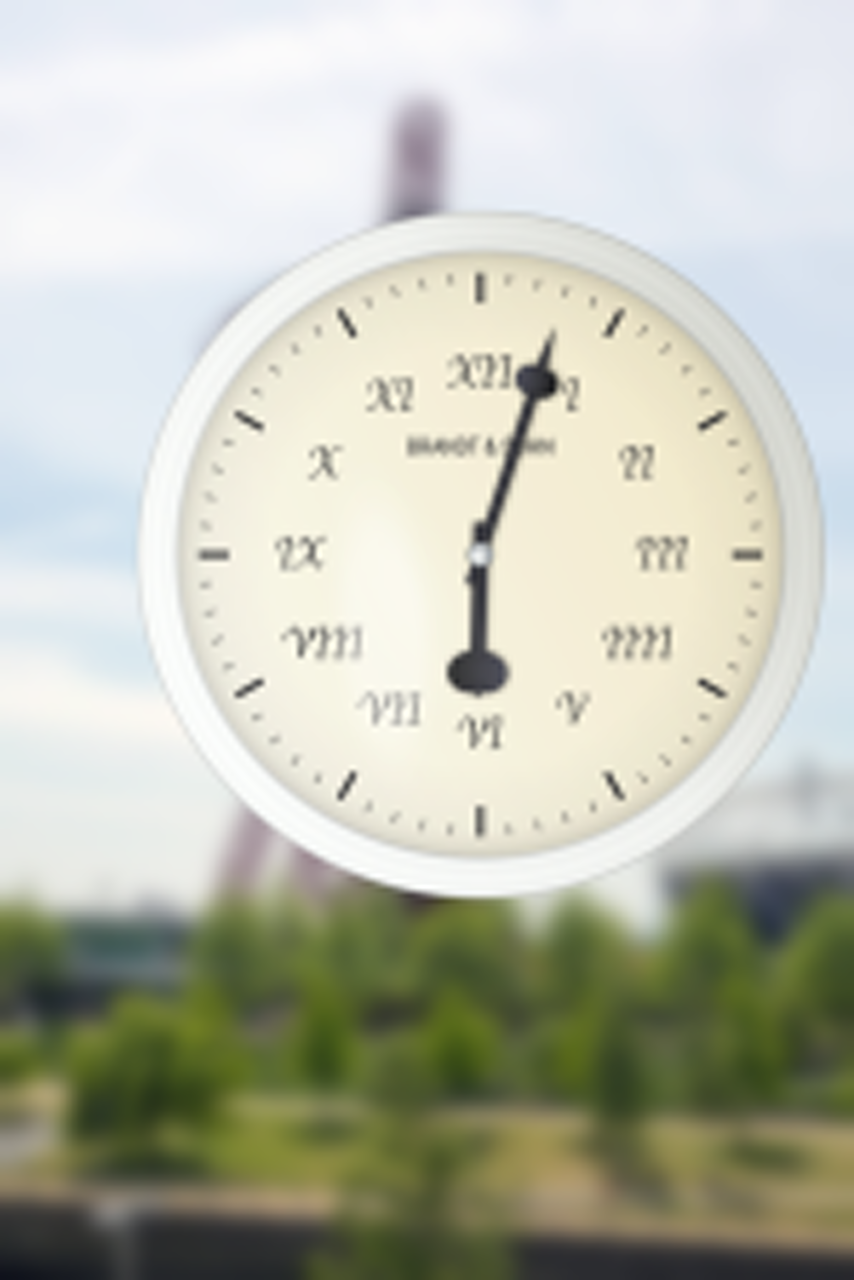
h=6 m=3
